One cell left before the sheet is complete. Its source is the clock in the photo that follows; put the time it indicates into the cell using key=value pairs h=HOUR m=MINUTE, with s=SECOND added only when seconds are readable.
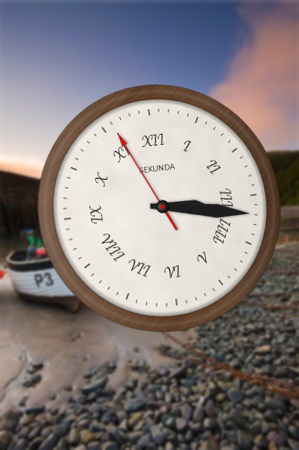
h=3 m=16 s=56
